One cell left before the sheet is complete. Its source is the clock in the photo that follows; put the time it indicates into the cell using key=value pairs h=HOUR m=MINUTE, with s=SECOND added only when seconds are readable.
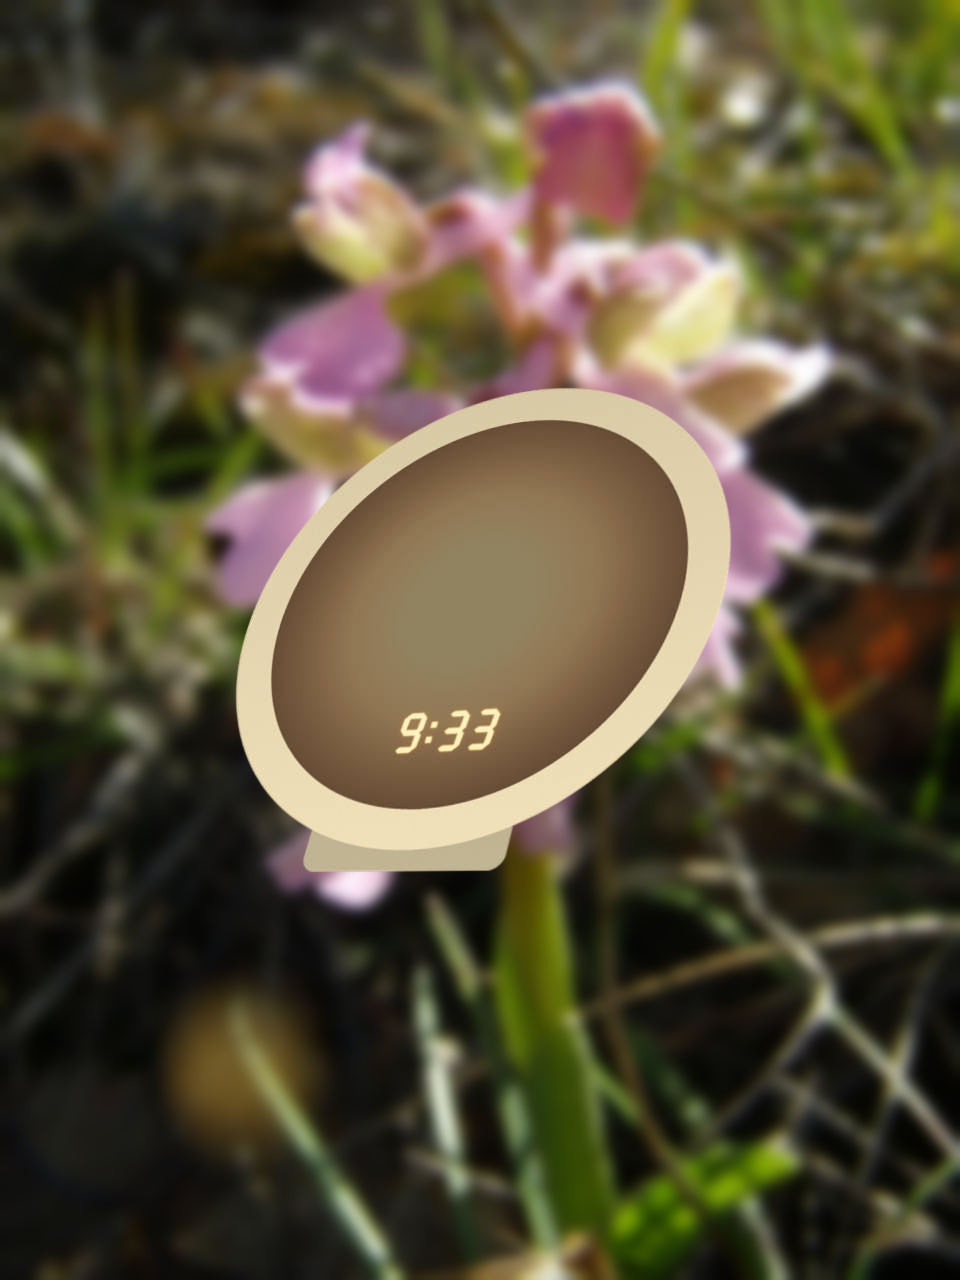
h=9 m=33
